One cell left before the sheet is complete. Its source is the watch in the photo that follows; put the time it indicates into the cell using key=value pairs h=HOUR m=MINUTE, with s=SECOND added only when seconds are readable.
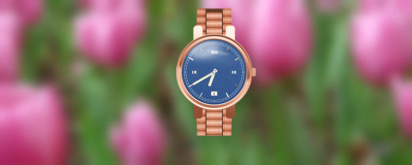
h=6 m=40
